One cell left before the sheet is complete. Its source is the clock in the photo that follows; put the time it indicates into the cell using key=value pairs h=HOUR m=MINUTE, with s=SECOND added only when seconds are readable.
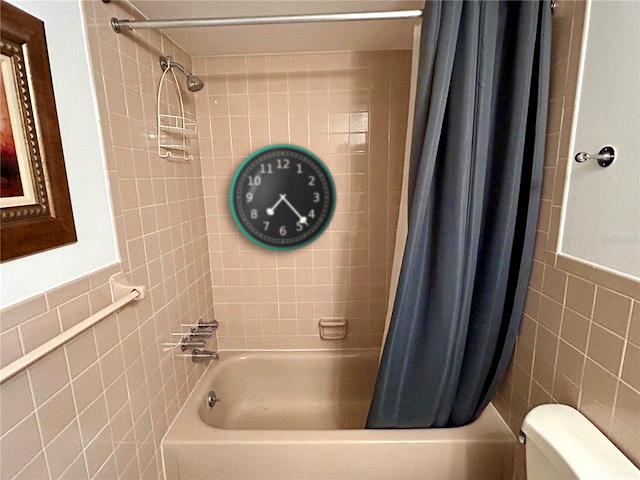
h=7 m=23
